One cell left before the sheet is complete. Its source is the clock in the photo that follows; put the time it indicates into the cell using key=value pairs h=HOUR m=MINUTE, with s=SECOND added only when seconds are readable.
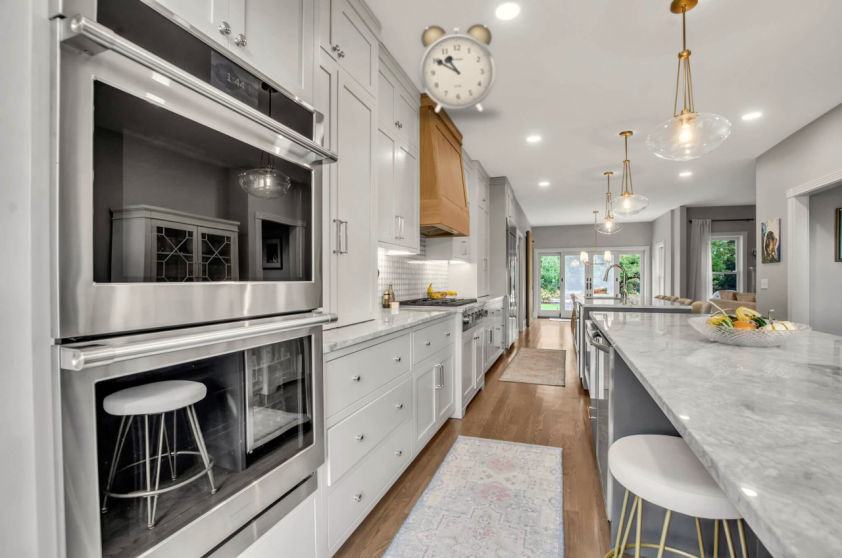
h=10 m=50
